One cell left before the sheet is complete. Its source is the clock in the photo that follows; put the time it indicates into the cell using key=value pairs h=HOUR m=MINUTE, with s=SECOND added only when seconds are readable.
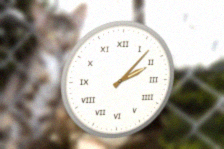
h=2 m=7
